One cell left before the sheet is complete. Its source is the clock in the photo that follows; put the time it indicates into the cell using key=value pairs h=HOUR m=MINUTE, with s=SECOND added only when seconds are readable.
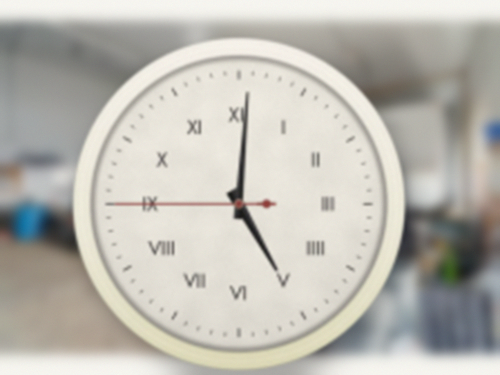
h=5 m=0 s=45
